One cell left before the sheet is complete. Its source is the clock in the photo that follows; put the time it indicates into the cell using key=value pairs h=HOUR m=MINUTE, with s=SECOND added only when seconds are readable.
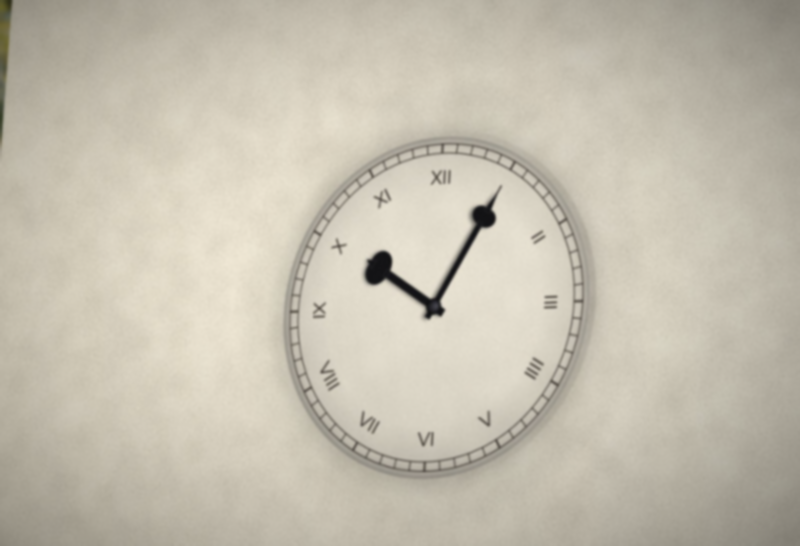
h=10 m=5
